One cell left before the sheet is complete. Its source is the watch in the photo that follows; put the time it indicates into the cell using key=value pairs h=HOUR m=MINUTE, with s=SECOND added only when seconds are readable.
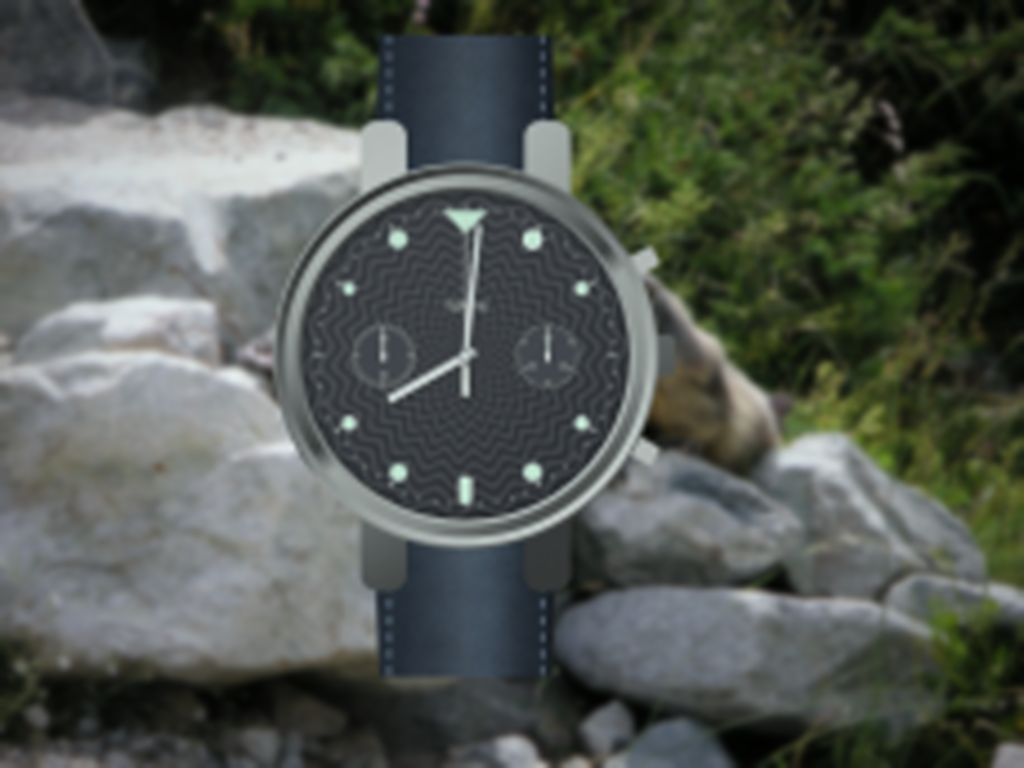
h=8 m=1
